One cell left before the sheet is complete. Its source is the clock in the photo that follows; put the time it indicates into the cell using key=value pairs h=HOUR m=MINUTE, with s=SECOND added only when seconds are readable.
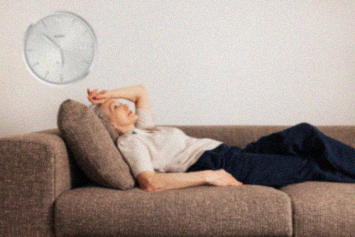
h=5 m=52
